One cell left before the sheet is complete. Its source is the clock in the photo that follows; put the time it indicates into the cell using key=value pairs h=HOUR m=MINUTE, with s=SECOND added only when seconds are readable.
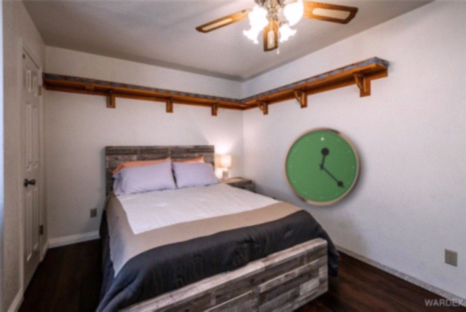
h=12 m=22
